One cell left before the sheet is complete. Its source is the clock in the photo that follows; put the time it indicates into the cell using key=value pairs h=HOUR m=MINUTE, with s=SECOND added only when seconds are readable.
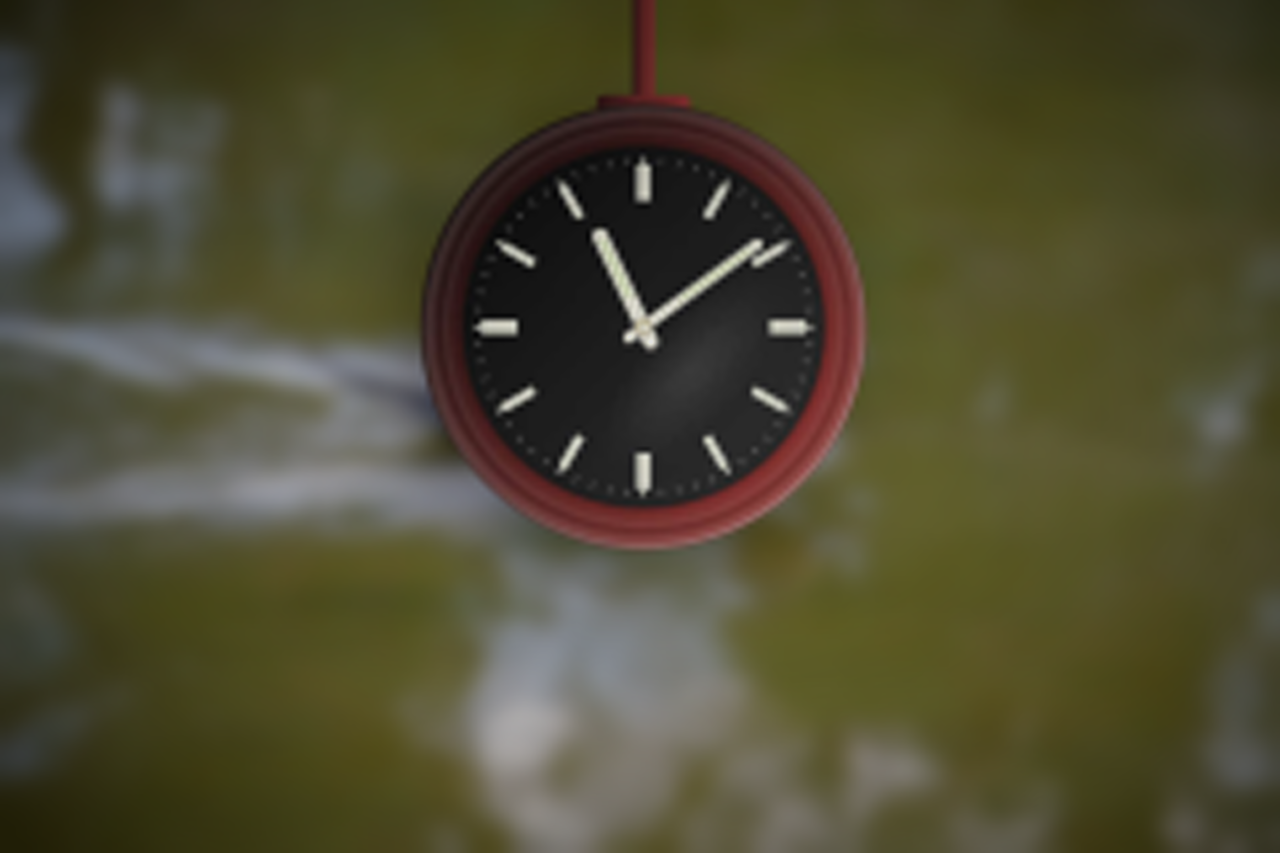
h=11 m=9
